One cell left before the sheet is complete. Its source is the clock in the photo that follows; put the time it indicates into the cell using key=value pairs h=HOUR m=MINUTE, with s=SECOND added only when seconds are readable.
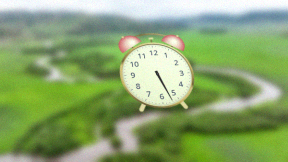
h=5 m=27
